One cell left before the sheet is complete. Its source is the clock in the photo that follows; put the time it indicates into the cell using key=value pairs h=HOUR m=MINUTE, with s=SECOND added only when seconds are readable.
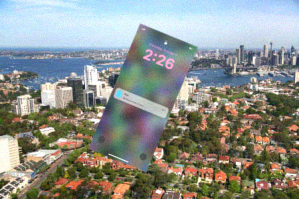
h=2 m=26
